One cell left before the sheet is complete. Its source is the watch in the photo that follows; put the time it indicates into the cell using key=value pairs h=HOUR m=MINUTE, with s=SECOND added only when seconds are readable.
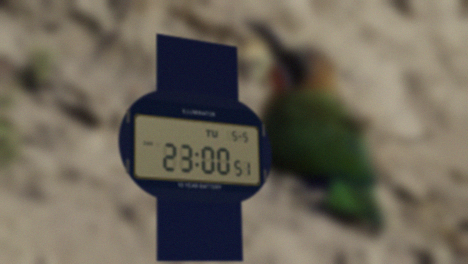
h=23 m=0 s=51
